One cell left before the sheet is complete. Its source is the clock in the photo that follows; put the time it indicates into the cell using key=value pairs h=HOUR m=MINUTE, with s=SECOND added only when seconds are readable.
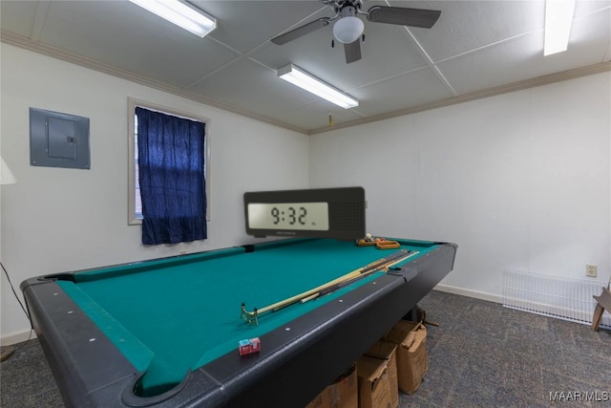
h=9 m=32
